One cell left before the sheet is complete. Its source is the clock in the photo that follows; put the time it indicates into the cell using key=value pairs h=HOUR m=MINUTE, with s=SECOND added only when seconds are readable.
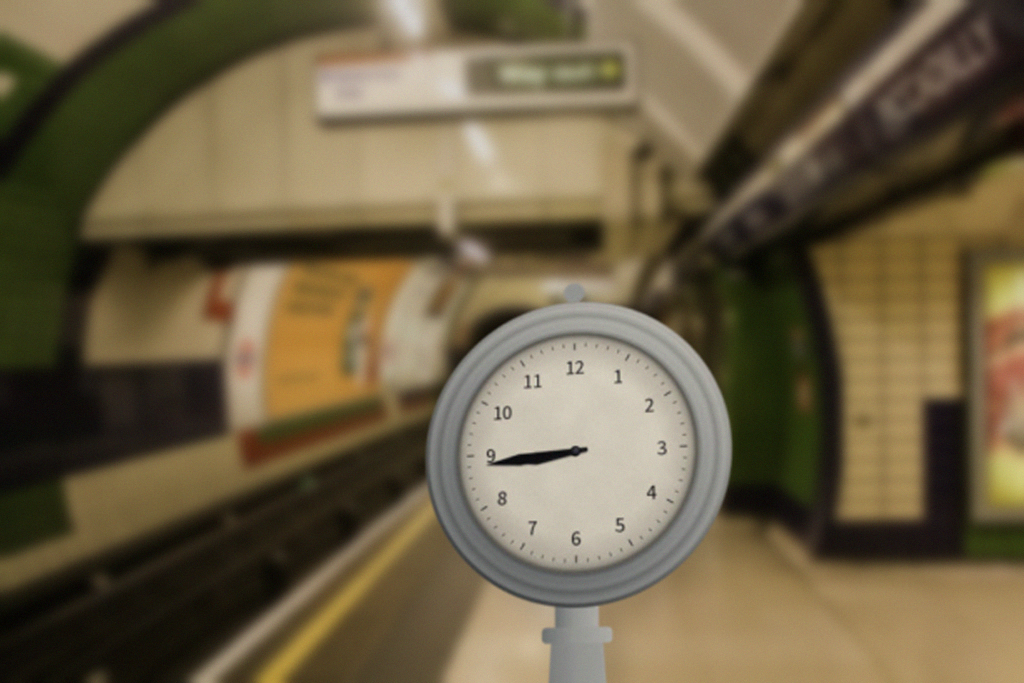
h=8 m=44
